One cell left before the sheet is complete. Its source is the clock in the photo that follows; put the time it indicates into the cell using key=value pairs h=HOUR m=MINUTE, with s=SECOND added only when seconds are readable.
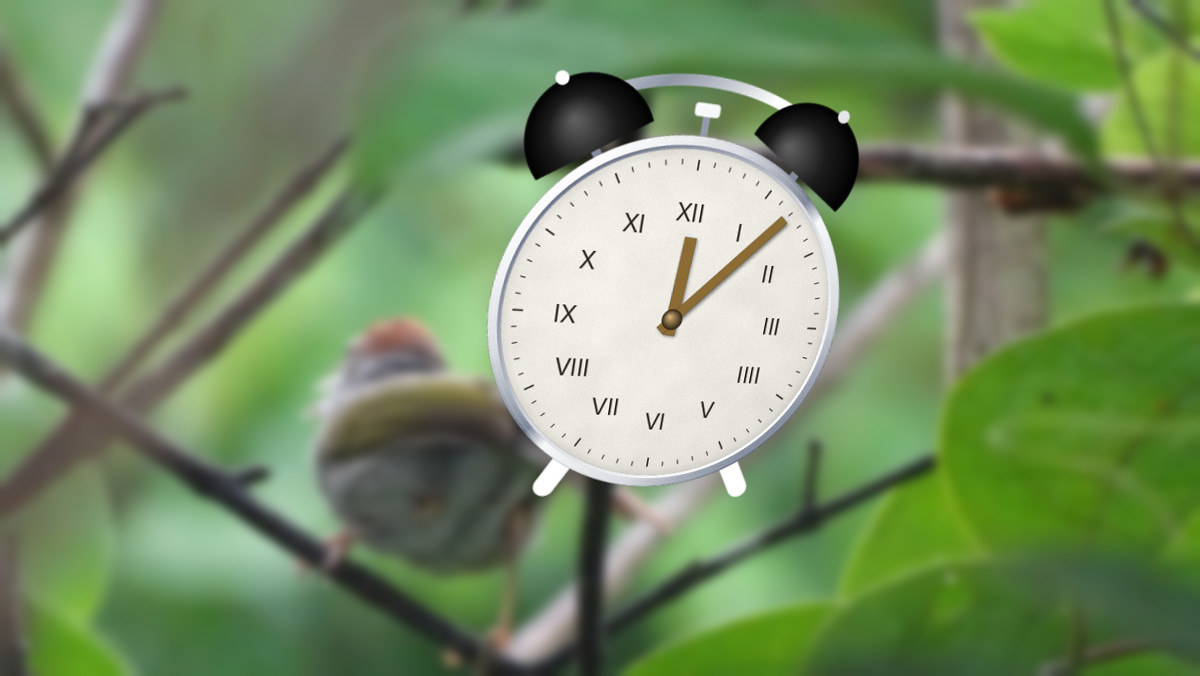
h=12 m=7
